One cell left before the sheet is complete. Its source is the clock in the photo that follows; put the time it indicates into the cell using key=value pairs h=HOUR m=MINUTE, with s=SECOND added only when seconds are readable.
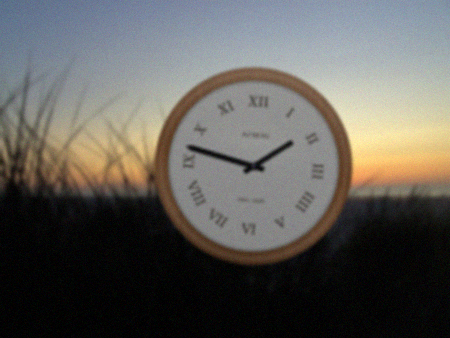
h=1 m=47
